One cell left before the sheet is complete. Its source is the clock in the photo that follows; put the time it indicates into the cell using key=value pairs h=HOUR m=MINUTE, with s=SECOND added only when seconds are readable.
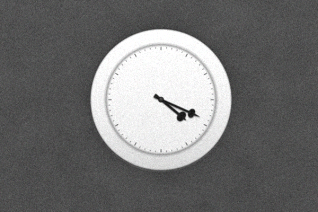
h=4 m=19
